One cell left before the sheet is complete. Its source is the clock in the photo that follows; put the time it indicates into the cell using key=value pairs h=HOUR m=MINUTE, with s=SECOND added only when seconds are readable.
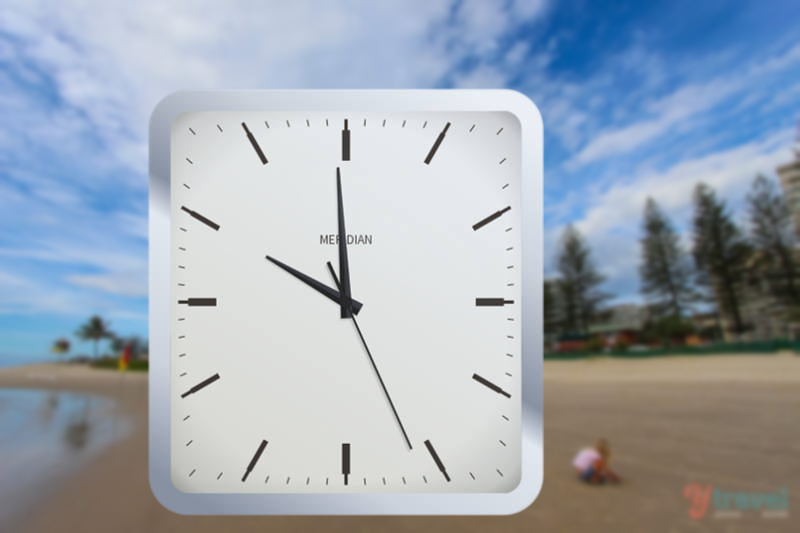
h=9 m=59 s=26
